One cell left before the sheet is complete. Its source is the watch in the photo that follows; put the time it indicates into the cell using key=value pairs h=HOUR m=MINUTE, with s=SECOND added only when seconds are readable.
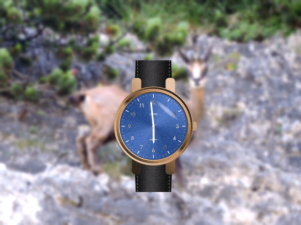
h=5 m=59
